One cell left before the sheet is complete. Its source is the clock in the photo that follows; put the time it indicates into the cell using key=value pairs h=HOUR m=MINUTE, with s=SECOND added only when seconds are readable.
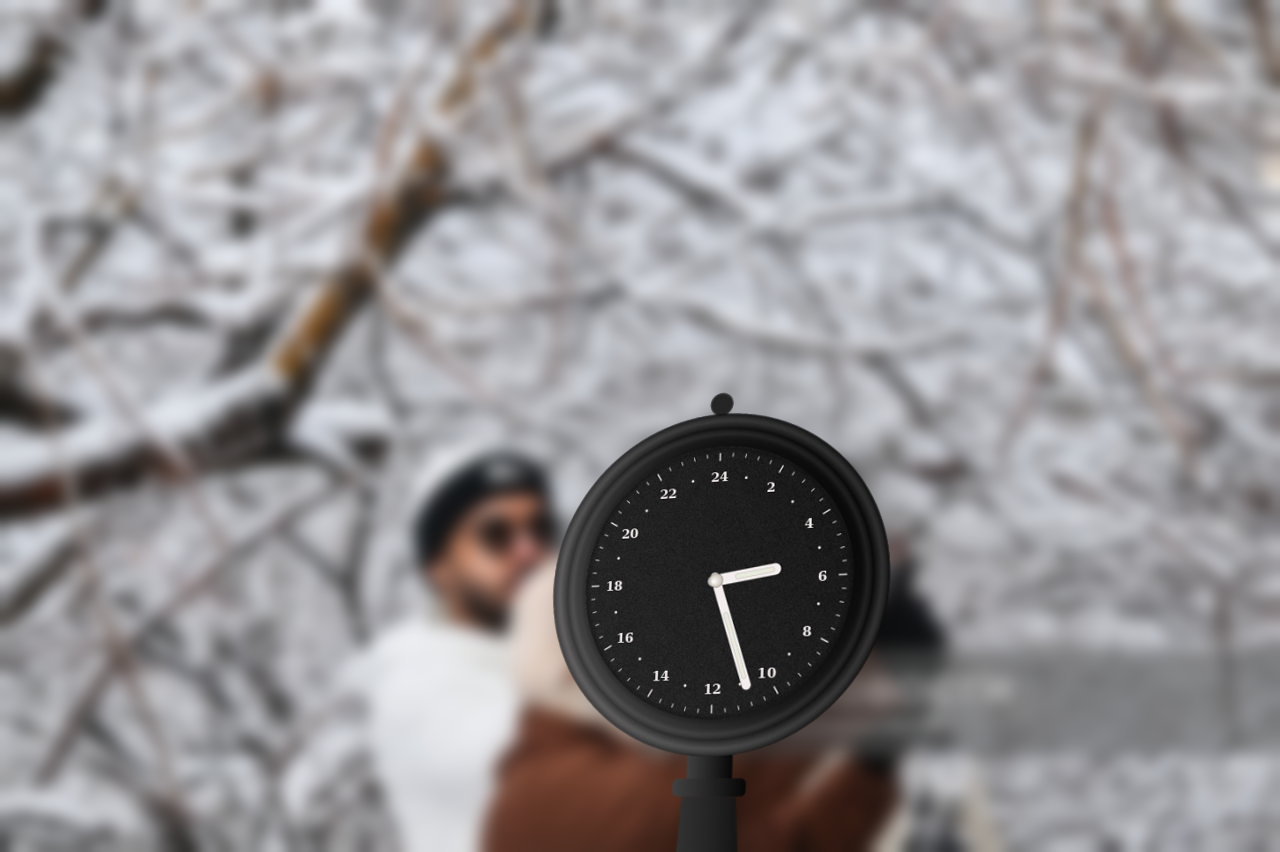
h=5 m=27
